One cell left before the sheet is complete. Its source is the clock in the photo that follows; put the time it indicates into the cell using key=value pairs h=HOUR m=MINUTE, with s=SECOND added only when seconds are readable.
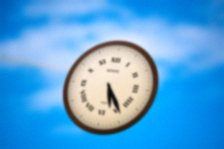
h=5 m=24
